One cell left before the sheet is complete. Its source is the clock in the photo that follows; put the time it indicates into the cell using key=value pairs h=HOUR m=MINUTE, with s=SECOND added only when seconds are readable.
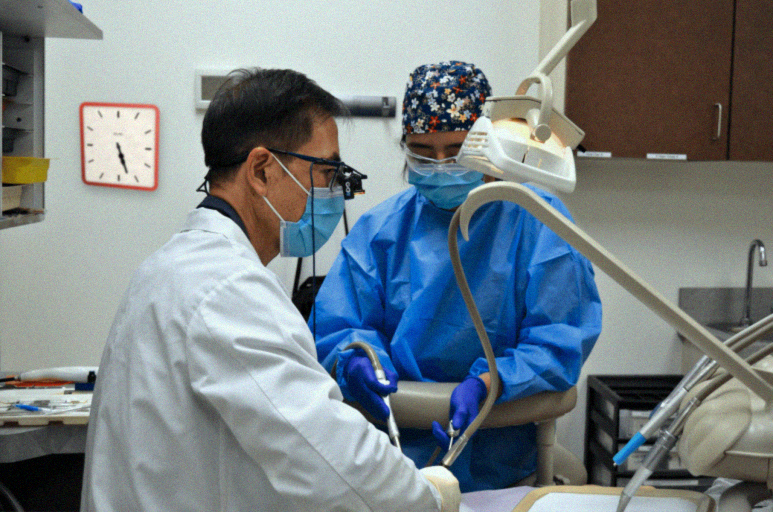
h=5 m=27
